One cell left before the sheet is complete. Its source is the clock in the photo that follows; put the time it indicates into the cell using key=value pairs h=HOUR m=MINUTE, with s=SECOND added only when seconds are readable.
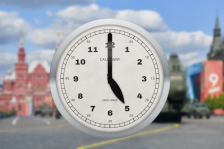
h=5 m=0
